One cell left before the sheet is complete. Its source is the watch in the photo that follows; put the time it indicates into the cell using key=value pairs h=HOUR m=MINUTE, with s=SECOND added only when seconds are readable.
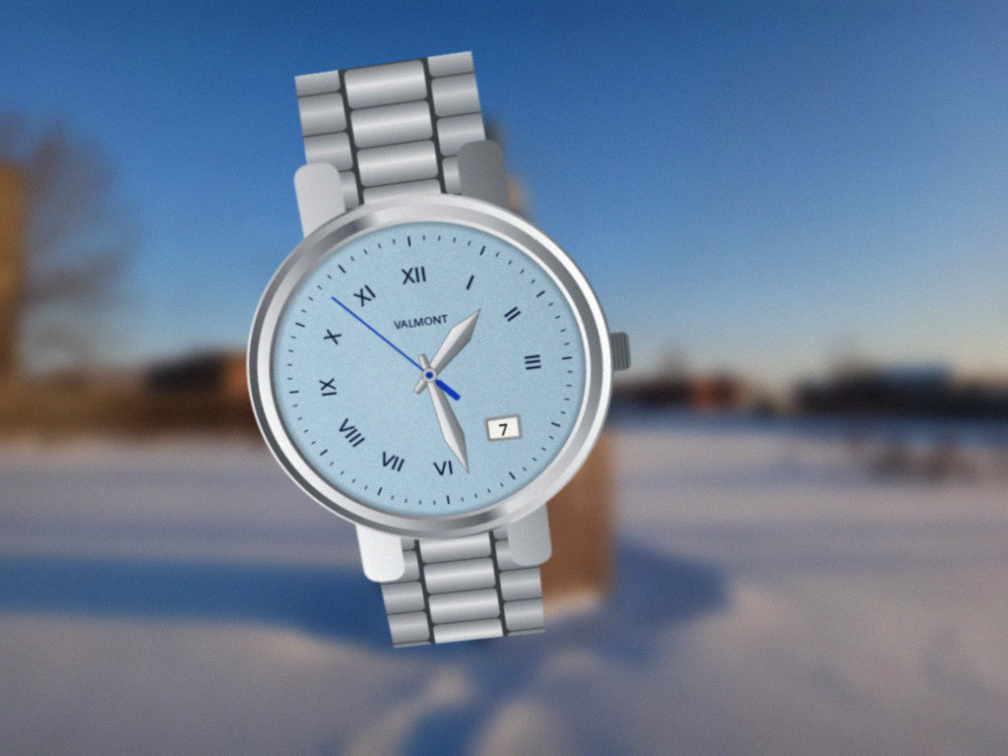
h=1 m=27 s=53
